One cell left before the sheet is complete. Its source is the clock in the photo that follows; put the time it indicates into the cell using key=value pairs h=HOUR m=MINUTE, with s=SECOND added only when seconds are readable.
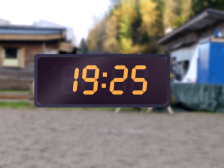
h=19 m=25
